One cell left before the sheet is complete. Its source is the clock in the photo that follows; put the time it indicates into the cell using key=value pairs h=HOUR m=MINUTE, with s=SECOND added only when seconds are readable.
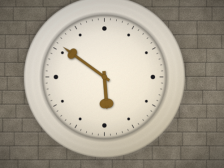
h=5 m=51
